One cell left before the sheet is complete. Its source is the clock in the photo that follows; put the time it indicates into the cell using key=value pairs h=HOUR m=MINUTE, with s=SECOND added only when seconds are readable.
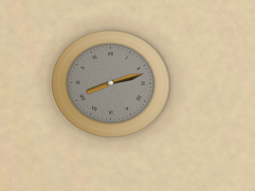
h=8 m=12
